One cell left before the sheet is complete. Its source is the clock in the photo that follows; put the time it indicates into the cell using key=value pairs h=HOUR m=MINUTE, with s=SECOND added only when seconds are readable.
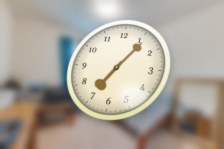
h=7 m=6
